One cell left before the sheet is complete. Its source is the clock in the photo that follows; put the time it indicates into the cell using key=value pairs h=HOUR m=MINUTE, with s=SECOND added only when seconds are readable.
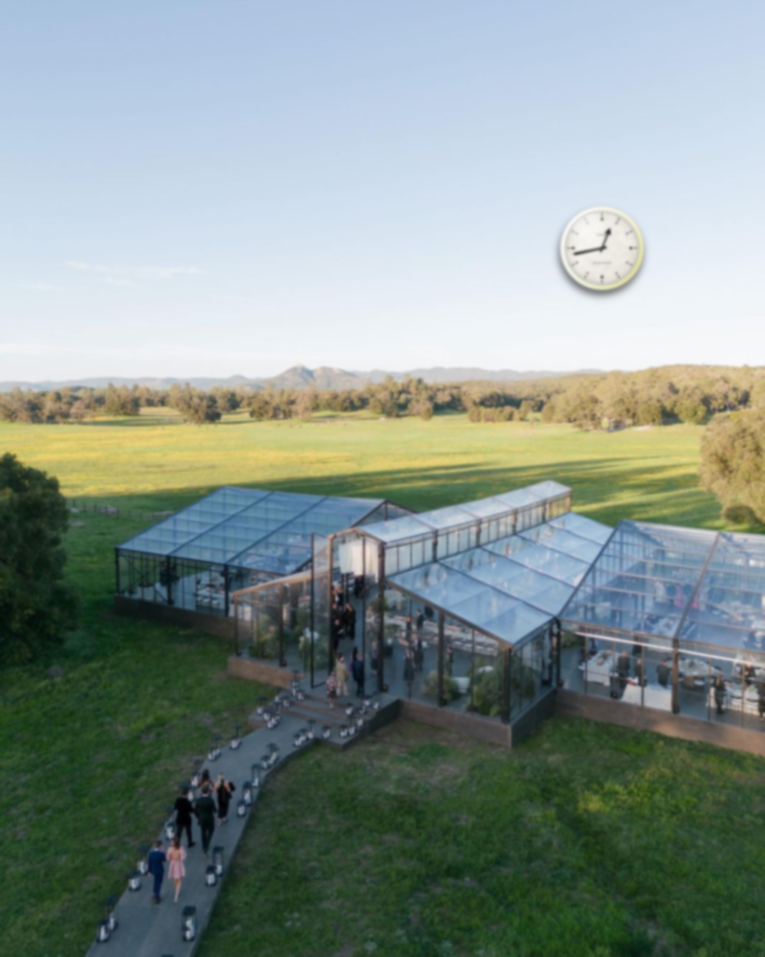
h=12 m=43
